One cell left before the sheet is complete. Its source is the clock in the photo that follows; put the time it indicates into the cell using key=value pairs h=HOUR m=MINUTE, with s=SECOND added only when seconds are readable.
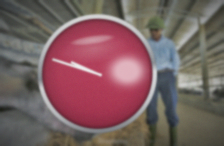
h=9 m=48
